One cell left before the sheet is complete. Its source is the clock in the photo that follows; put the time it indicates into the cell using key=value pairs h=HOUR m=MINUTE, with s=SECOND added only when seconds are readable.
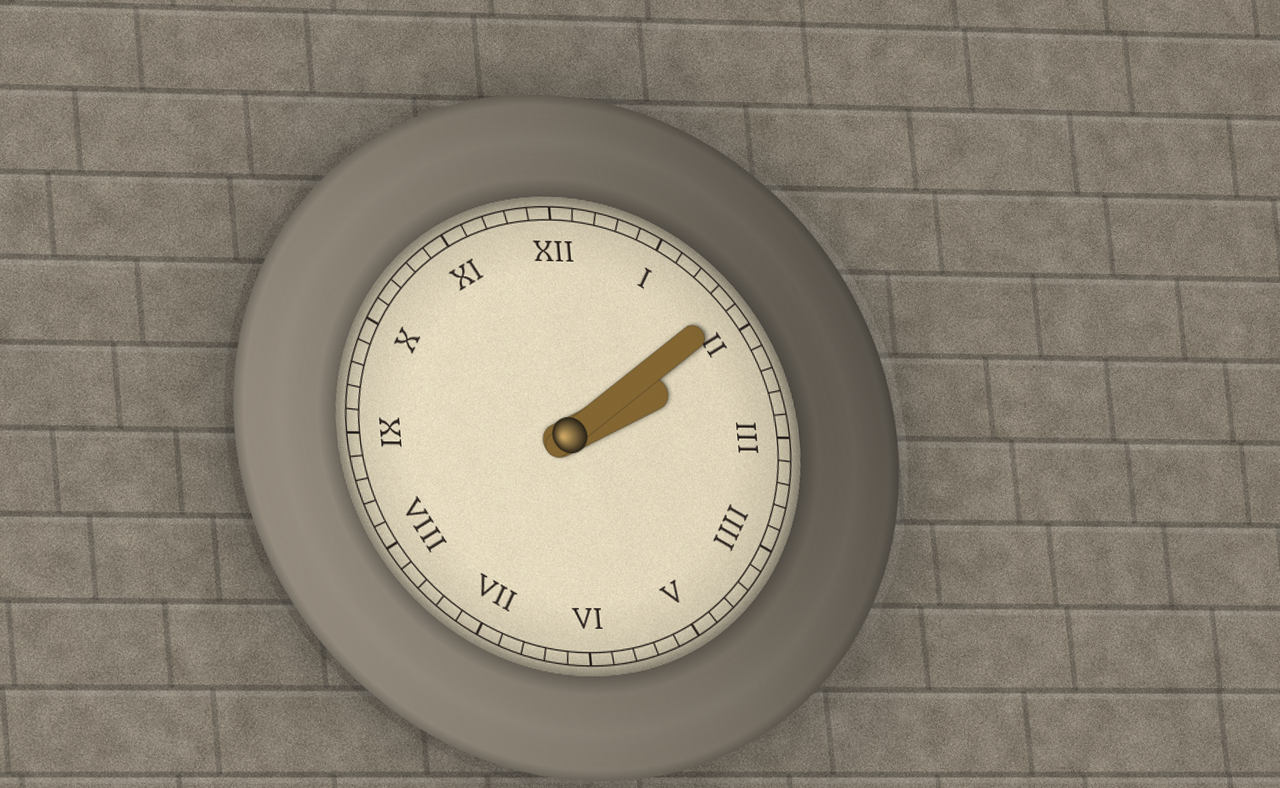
h=2 m=9
